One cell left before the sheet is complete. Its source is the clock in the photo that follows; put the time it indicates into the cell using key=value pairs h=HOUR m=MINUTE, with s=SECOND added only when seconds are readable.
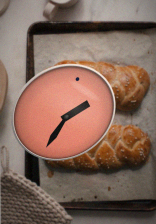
h=1 m=33
